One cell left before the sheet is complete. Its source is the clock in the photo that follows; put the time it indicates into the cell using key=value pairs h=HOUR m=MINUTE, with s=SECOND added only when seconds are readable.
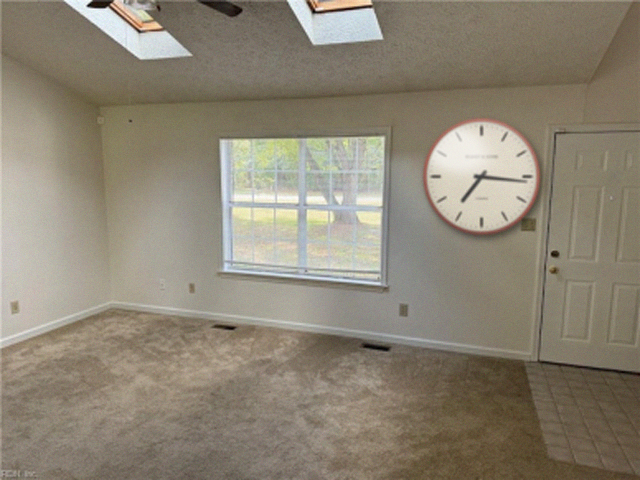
h=7 m=16
